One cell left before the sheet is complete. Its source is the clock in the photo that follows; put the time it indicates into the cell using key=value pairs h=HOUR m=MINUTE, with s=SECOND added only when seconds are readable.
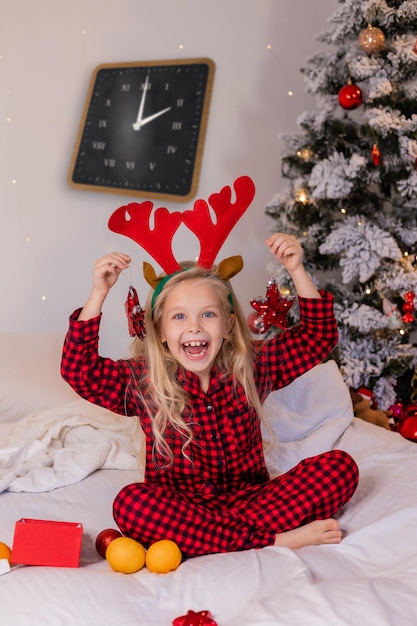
h=2 m=0
